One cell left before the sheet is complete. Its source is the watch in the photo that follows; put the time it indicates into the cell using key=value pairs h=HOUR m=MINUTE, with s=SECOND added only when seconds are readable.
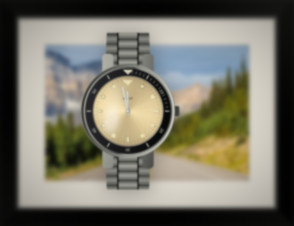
h=11 m=58
